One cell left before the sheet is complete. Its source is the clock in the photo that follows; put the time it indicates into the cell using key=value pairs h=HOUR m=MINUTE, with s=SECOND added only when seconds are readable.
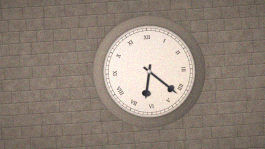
h=6 m=22
